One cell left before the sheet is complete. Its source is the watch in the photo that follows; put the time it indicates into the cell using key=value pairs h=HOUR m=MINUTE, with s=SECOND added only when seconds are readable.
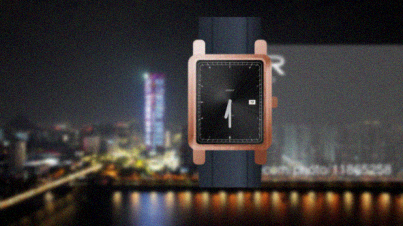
h=6 m=30
